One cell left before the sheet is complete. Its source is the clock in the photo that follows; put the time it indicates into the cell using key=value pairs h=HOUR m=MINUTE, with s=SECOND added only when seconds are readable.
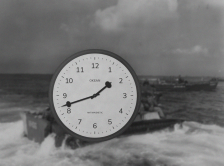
h=1 m=42
